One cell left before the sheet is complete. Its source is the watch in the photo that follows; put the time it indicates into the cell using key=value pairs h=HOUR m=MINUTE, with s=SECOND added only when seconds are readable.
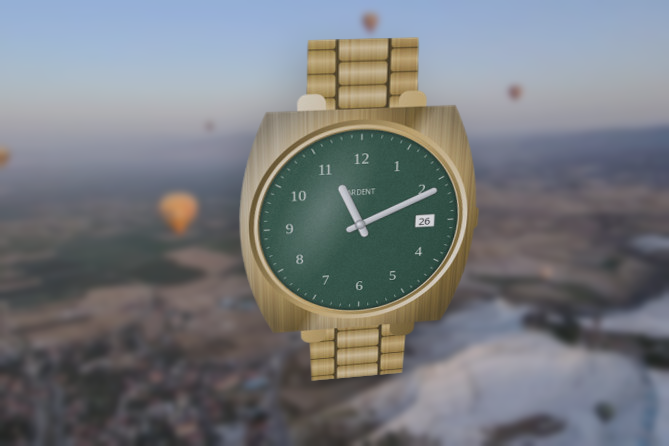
h=11 m=11
